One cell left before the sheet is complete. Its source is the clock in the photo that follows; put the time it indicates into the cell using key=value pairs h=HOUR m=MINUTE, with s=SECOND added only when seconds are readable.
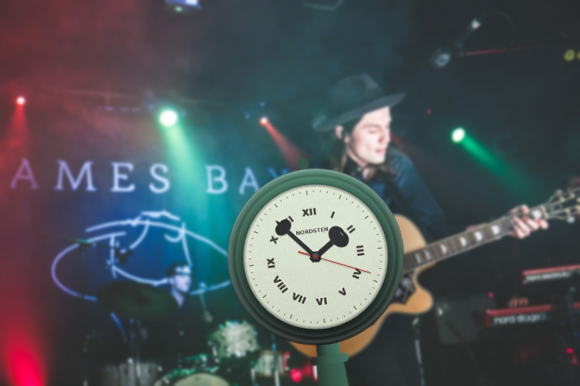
h=1 m=53 s=19
